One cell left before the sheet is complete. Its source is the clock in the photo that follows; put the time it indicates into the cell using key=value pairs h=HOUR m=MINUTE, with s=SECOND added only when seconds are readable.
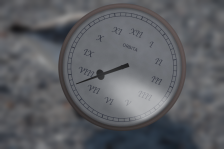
h=7 m=38
